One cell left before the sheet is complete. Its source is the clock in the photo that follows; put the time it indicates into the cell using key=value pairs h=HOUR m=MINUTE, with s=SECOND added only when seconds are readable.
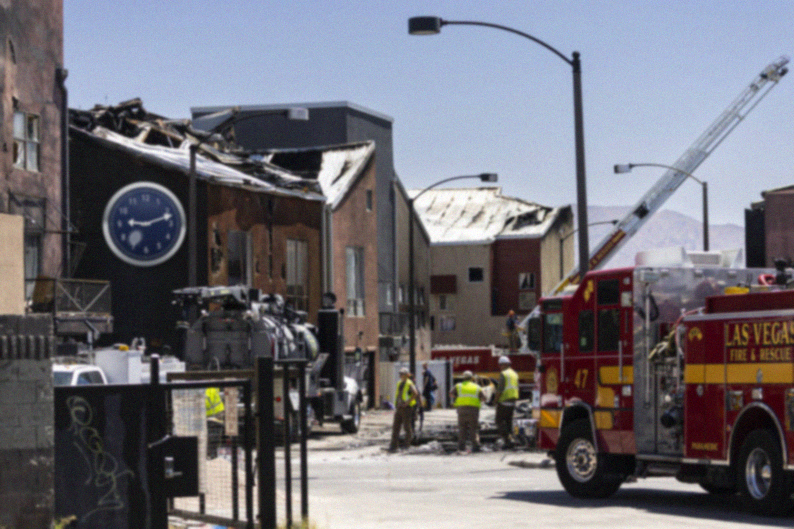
h=9 m=12
